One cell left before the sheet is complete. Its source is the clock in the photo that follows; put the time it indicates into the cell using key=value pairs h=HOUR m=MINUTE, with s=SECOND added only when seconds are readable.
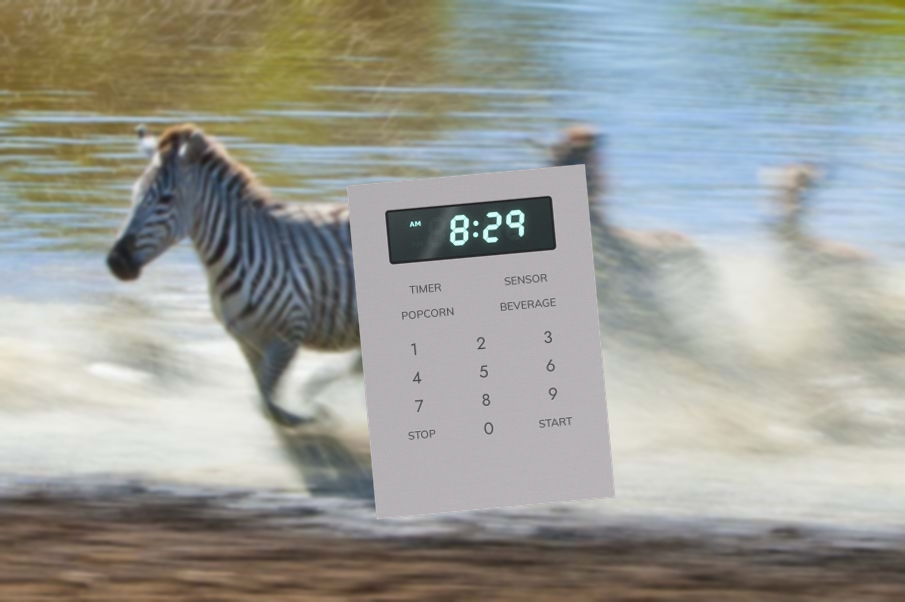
h=8 m=29
